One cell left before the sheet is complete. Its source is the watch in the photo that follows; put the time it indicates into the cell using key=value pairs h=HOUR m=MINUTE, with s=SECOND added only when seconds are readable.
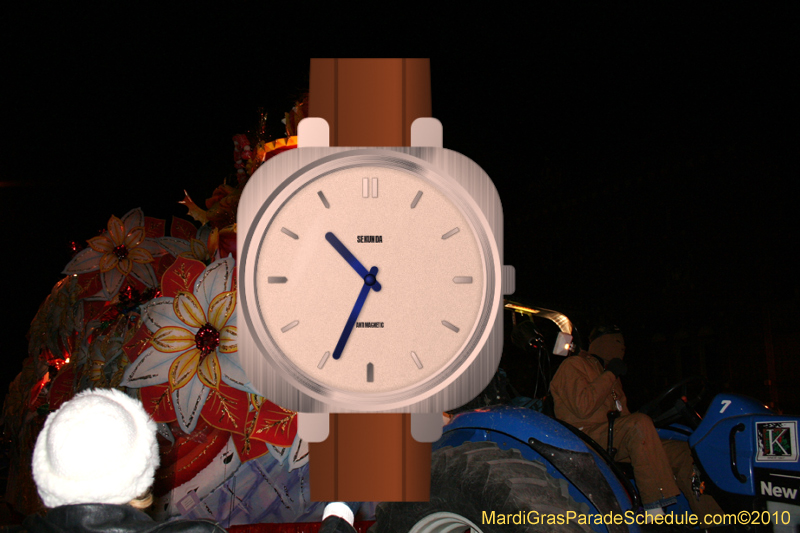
h=10 m=34
